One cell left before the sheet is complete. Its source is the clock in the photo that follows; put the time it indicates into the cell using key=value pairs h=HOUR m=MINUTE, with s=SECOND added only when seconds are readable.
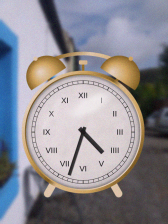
h=4 m=33
